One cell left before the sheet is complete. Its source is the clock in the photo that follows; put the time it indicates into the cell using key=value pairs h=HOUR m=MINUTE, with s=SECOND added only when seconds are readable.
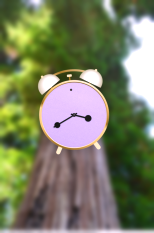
h=3 m=41
